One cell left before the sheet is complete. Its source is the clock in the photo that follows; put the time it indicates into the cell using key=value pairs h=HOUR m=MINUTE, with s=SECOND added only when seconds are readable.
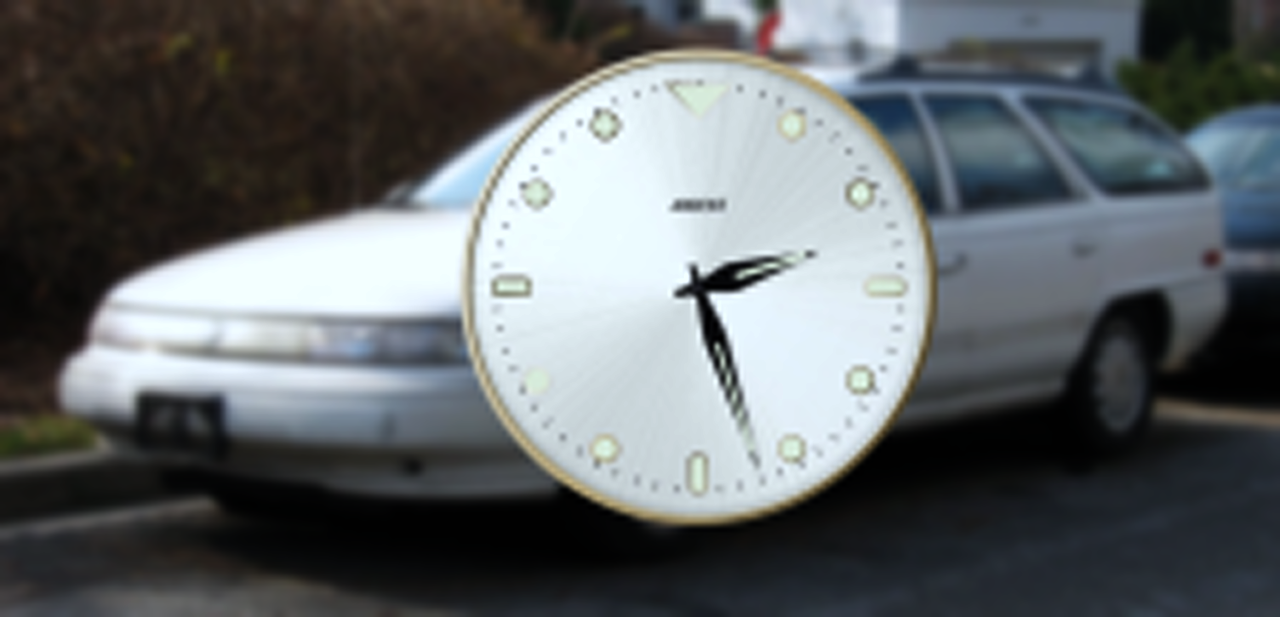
h=2 m=27
